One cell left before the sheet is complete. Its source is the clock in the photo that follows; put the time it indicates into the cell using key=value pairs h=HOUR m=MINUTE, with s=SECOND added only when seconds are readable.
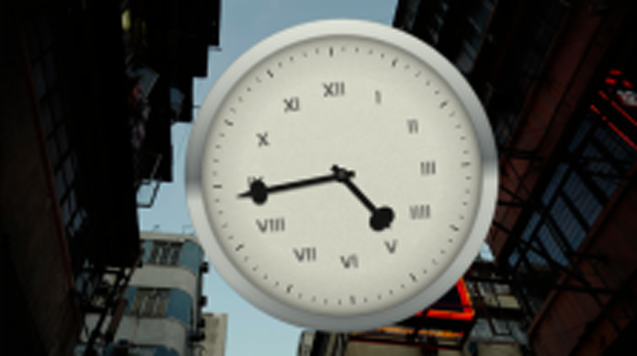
h=4 m=44
